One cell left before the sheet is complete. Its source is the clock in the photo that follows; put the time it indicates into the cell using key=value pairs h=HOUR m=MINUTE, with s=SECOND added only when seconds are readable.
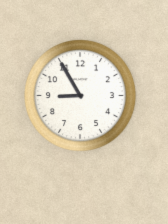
h=8 m=55
